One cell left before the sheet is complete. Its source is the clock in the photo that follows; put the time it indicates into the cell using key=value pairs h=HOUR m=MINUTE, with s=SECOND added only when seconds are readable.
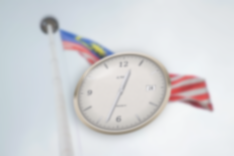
h=12 m=33
